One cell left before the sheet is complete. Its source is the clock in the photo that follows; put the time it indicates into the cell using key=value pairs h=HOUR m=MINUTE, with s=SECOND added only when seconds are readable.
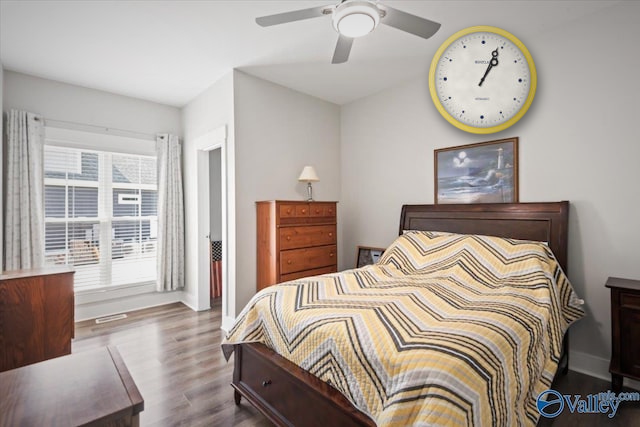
h=1 m=4
